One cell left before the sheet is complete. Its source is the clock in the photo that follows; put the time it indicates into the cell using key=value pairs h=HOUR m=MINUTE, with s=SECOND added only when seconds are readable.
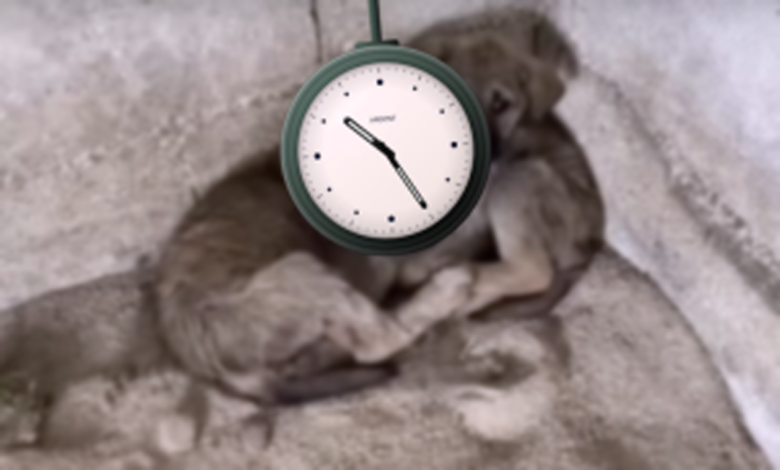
h=10 m=25
